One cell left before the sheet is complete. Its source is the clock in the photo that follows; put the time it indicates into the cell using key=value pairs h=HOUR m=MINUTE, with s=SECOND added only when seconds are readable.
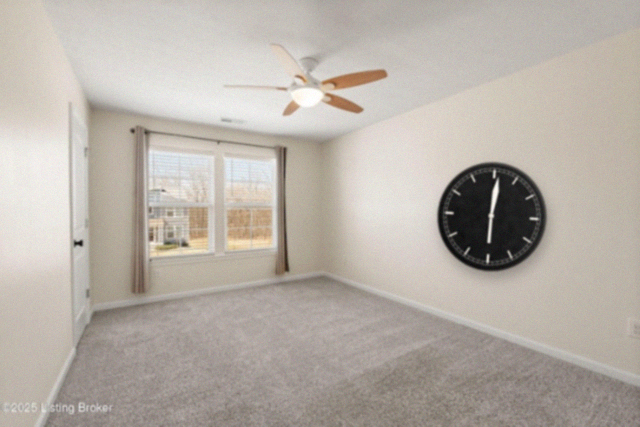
h=6 m=1
